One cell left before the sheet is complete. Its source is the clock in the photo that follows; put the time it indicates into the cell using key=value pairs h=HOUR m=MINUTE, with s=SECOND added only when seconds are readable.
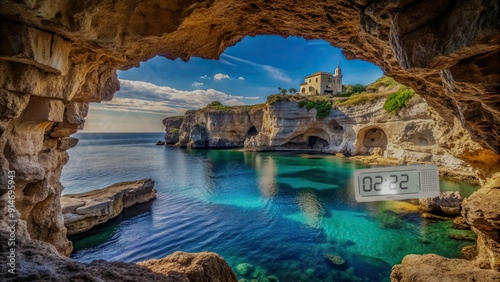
h=2 m=22
